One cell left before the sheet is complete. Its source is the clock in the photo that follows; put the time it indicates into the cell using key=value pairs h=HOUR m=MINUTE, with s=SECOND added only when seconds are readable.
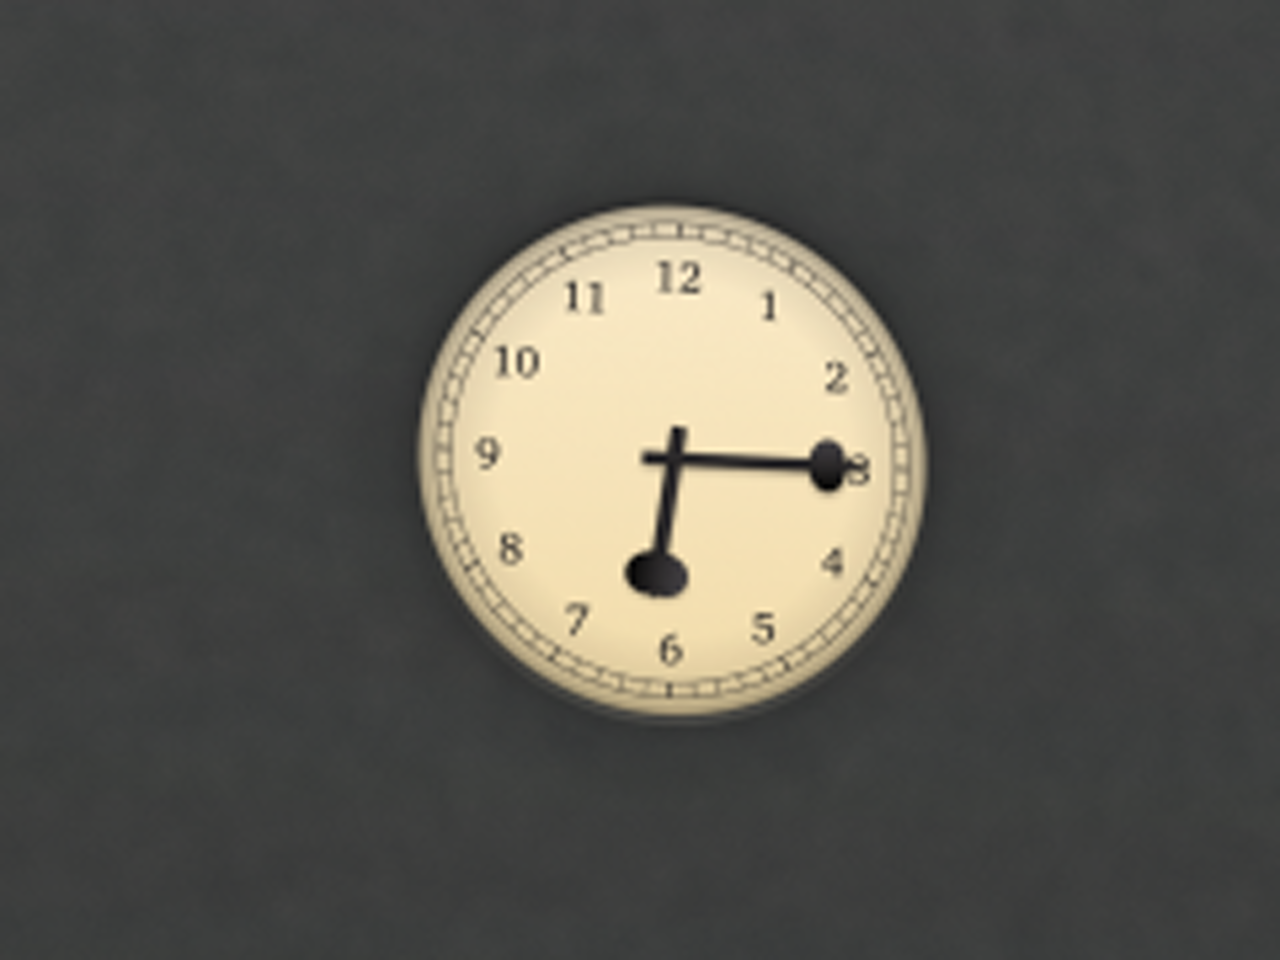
h=6 m=15
